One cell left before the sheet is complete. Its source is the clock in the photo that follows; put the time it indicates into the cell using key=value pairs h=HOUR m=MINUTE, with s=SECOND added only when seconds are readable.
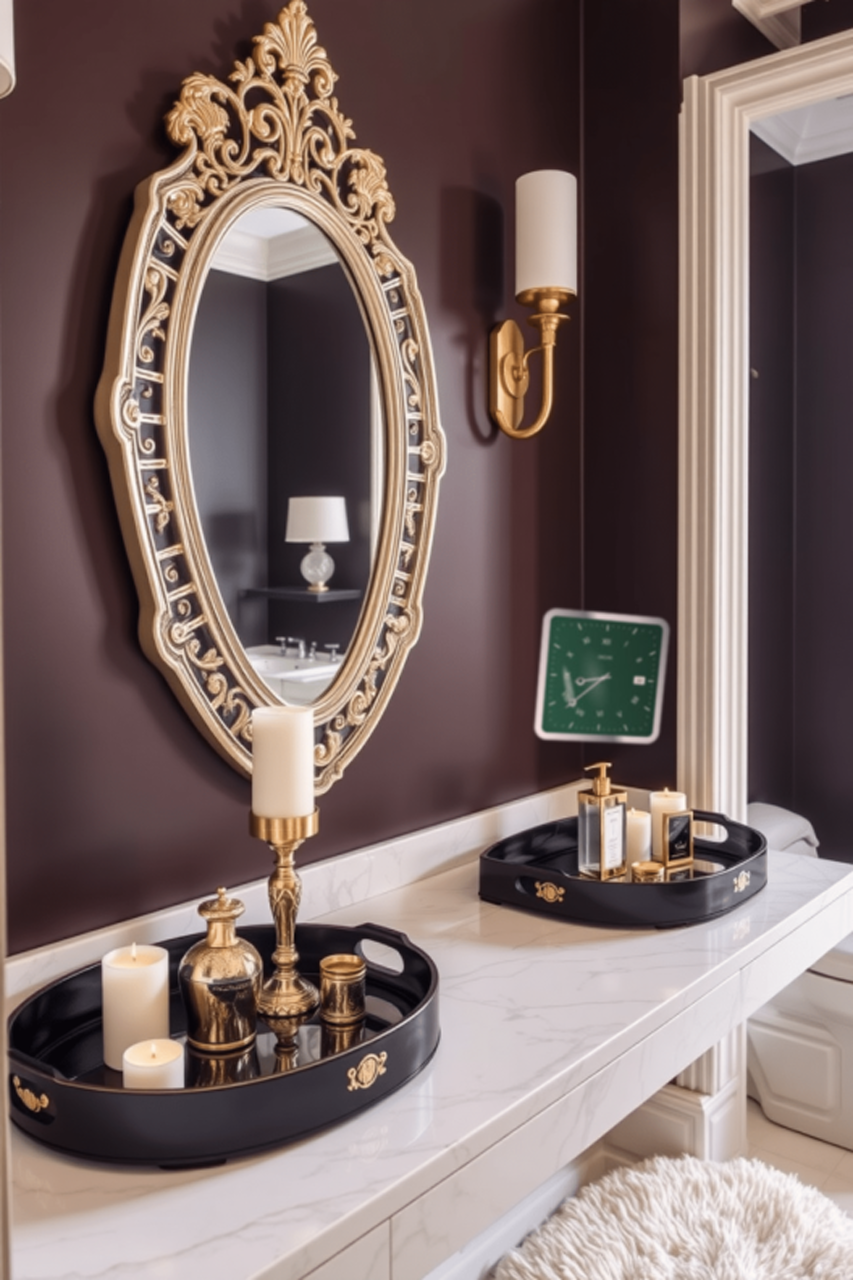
h=8 m=38
